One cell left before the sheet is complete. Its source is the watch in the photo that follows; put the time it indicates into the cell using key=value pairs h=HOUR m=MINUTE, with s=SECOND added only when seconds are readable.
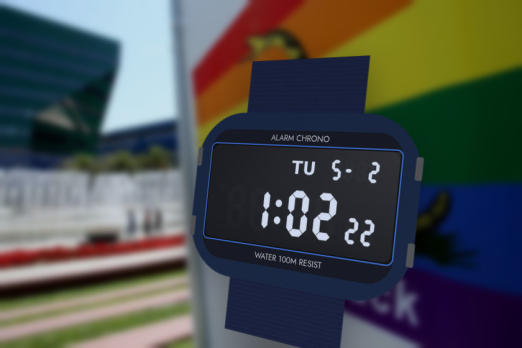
h=1 m=2 s=22
